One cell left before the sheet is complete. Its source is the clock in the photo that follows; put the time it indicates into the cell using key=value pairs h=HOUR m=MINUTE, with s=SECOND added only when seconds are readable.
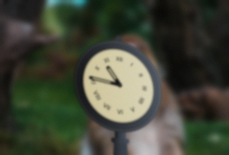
h=10 m=46
